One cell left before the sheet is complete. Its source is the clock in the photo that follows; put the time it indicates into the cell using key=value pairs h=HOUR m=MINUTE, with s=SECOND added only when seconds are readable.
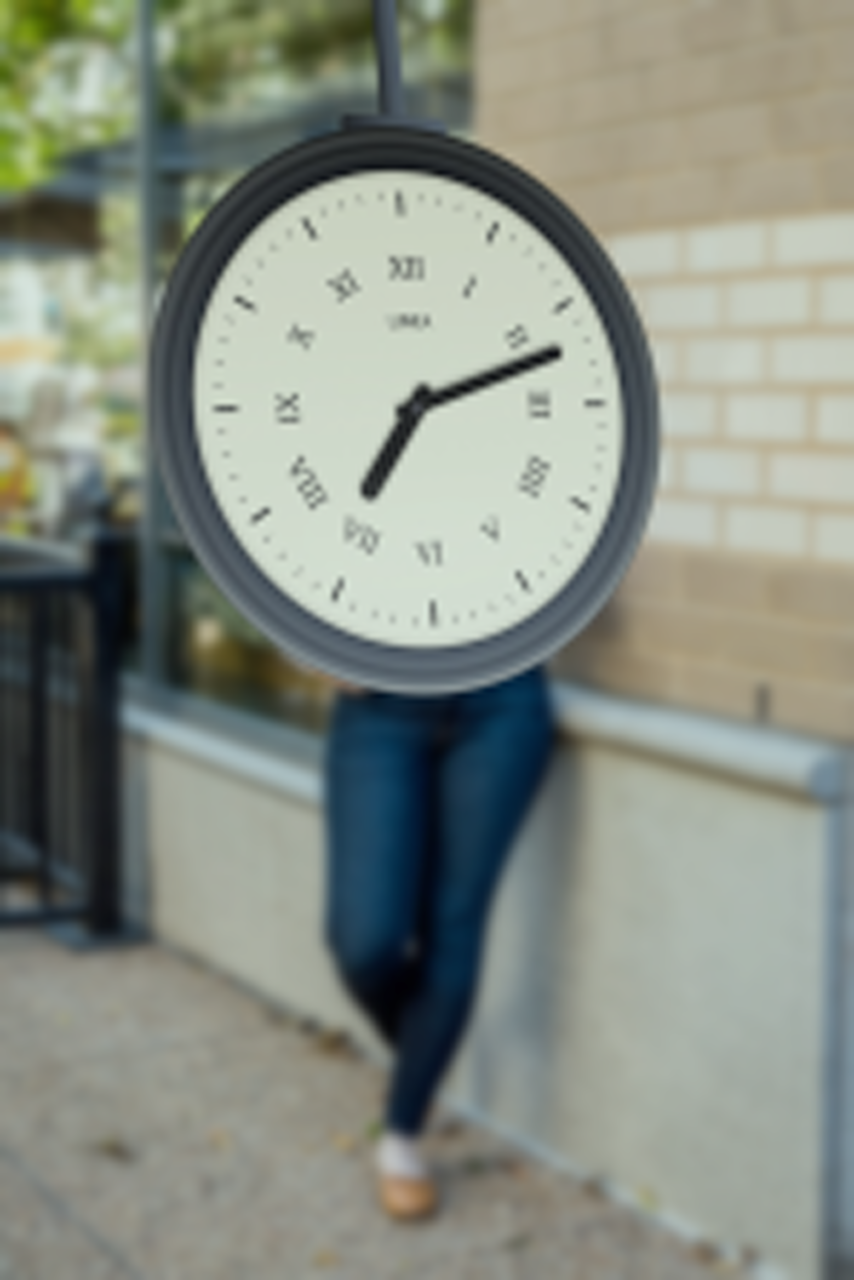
h=7 m=12
